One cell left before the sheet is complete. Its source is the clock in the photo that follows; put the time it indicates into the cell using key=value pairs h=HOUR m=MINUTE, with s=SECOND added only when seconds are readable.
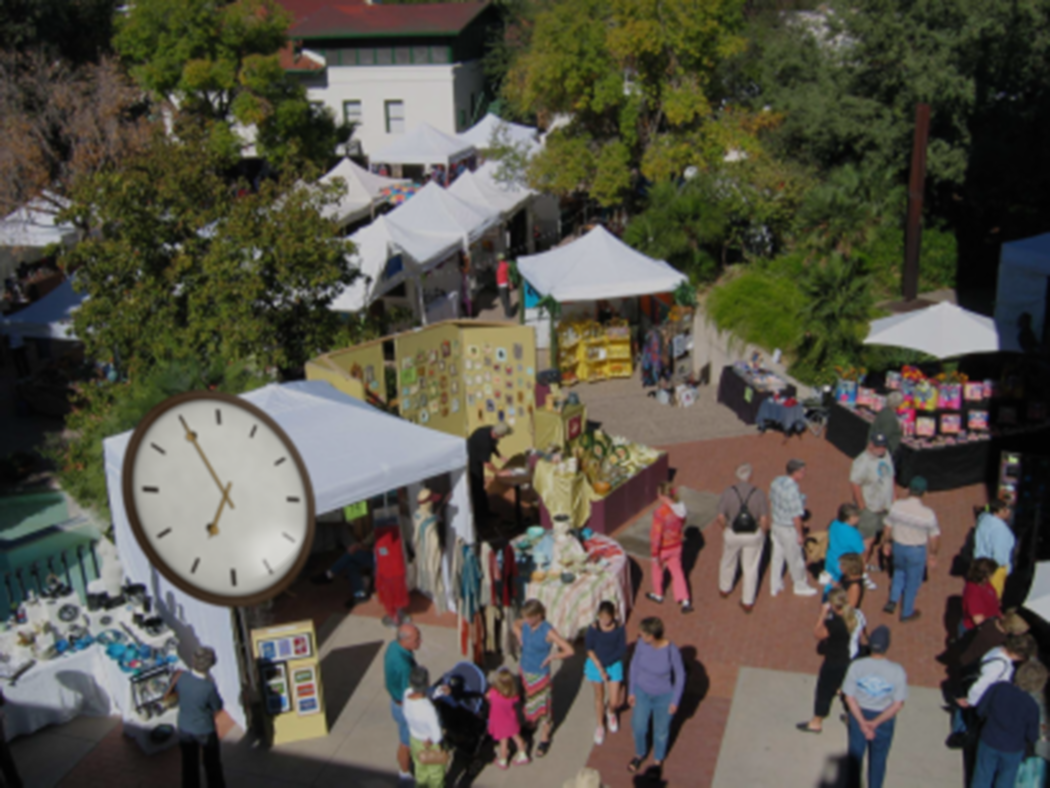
h=6 m=55
